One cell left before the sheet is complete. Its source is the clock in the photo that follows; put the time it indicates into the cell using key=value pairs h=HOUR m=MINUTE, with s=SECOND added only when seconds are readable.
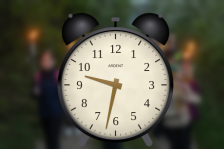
h=9 m=32
